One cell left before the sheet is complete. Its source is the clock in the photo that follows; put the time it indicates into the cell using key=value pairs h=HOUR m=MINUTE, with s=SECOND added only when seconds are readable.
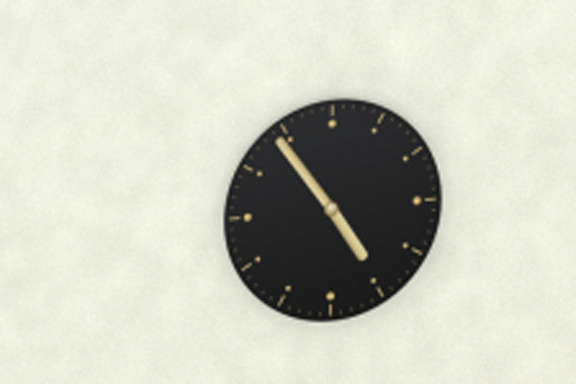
h=4 m=54
